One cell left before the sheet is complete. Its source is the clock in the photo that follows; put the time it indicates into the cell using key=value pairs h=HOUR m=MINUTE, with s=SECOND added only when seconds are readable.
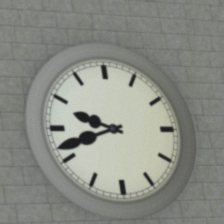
h=9 m=42
